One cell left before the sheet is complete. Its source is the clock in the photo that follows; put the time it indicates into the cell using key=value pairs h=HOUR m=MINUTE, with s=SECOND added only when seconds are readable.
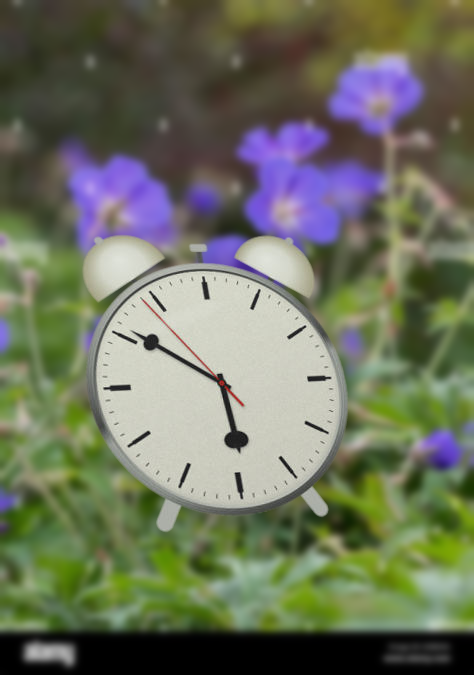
h=5 m=50 s=54
